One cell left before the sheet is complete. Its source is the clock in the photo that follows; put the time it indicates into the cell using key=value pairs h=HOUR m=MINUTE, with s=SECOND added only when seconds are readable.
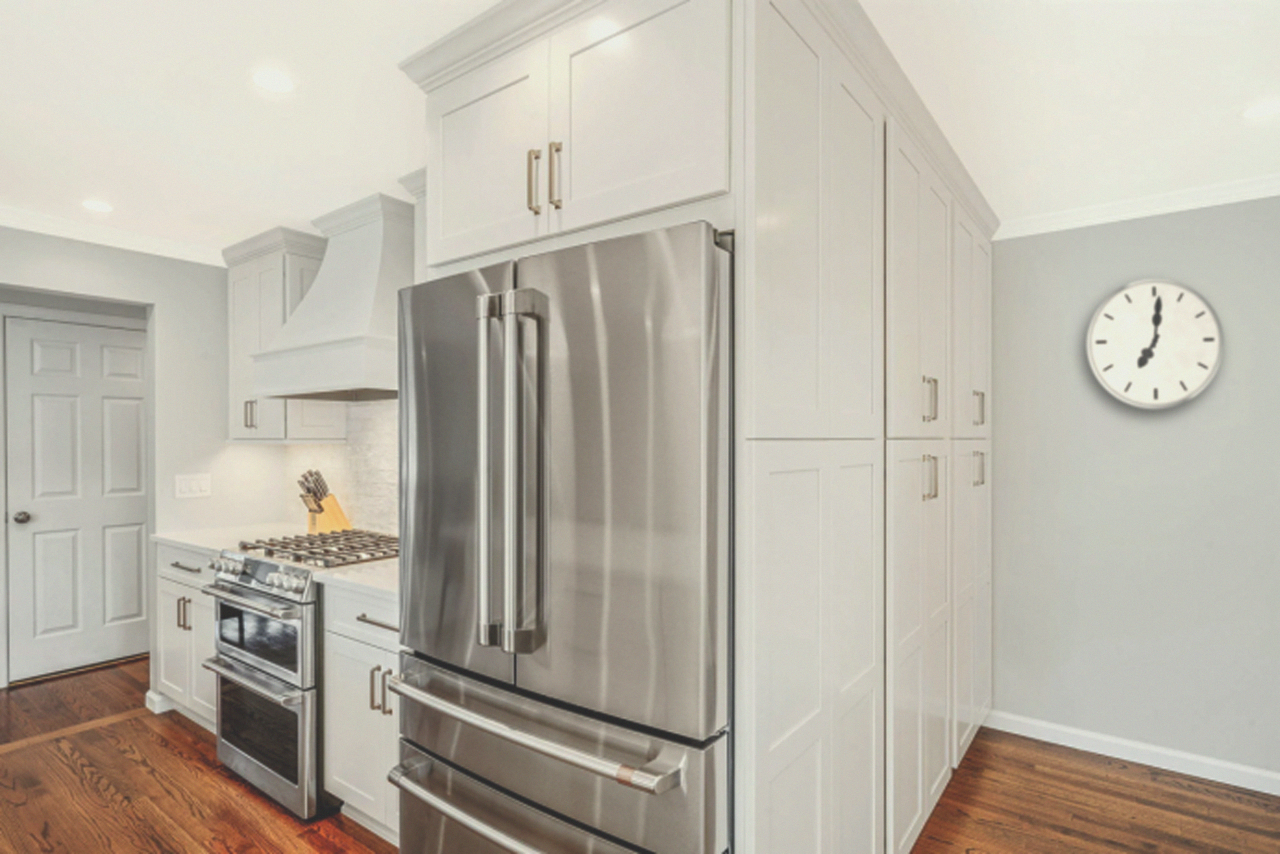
h=7 m=1
